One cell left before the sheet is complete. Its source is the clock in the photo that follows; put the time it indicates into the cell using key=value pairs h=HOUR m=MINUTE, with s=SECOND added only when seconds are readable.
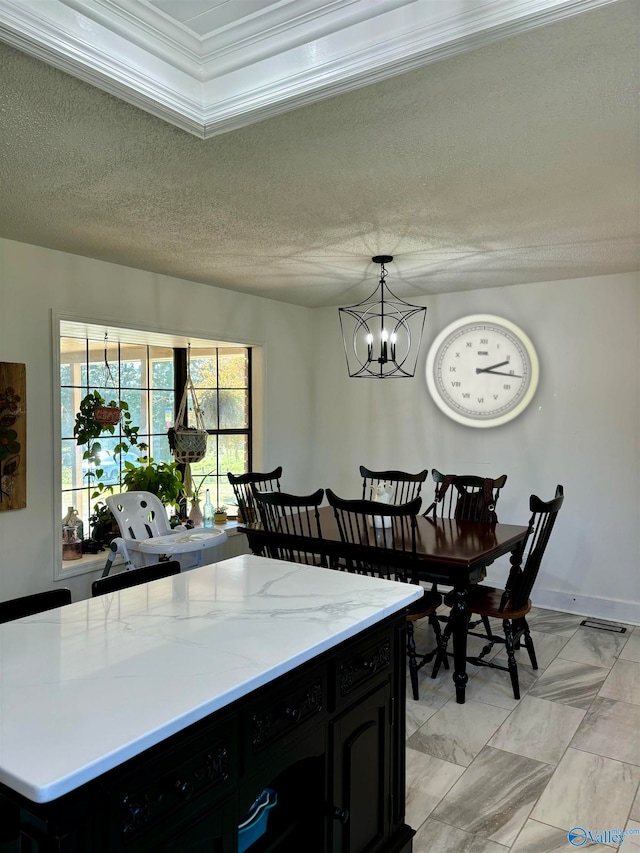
h=2 m=16
